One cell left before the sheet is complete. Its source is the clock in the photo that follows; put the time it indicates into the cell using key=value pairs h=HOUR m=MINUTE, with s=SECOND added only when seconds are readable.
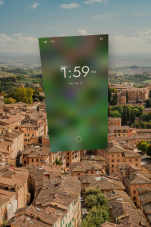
h=1 m=59
